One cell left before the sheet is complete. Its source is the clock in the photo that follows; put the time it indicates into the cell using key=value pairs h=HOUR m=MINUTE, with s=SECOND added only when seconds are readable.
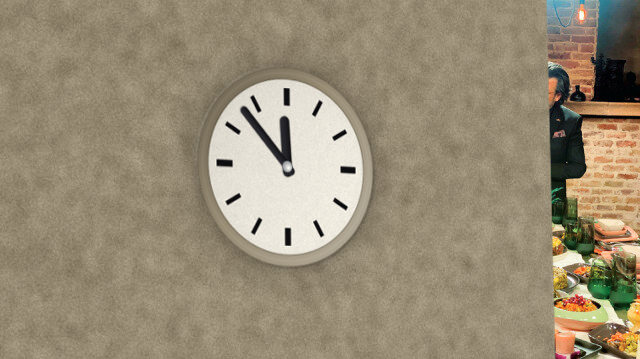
h=11 m=53
